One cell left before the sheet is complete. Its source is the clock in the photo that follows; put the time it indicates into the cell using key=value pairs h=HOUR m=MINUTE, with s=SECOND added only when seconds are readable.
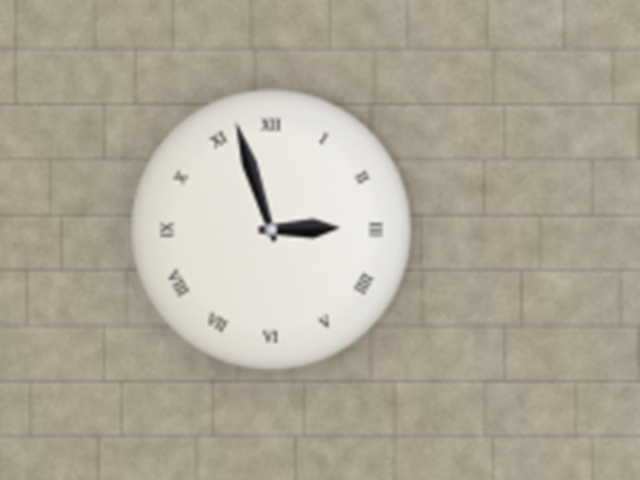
h=2 m=57
